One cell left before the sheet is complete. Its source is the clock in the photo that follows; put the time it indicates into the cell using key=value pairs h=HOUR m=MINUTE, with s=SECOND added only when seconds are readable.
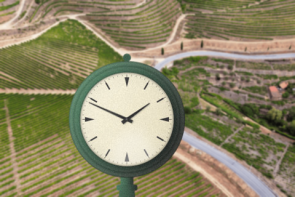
h=1 m=49
